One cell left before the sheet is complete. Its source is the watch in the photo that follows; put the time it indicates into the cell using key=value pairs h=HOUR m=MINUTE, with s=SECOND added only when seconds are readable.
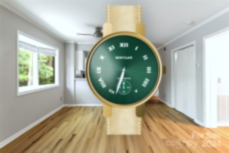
h=6 m=33
